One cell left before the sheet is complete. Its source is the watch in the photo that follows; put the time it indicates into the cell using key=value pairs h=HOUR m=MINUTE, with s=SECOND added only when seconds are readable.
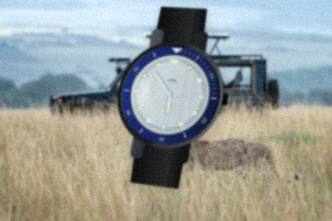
h=5 m=53
